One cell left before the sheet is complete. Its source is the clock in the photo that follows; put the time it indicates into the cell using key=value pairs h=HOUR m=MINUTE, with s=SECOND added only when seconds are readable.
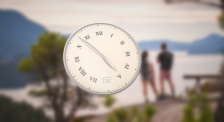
h=4 m=53
